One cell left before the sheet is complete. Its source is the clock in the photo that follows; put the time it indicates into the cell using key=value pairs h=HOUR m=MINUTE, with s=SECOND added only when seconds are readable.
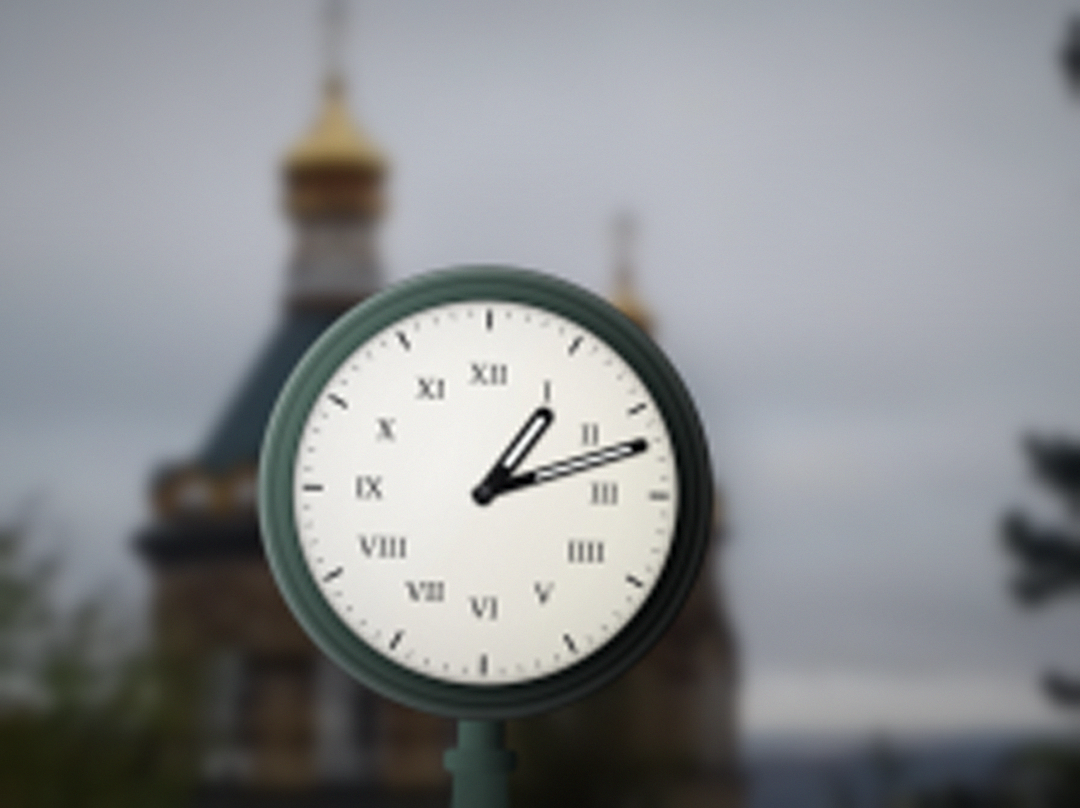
h=1 m=12
